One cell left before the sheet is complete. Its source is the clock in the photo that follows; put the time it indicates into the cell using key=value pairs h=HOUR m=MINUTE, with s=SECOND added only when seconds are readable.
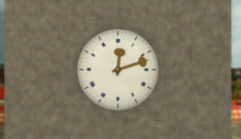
h=12 m=12
